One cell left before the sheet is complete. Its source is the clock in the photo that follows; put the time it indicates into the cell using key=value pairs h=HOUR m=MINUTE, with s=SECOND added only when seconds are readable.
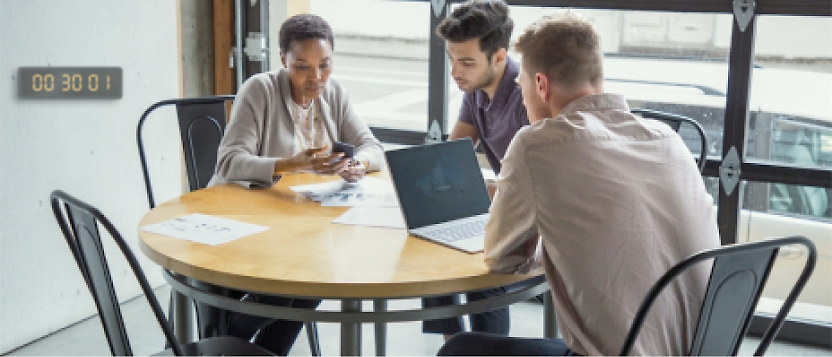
h=0 m=30 s=1
